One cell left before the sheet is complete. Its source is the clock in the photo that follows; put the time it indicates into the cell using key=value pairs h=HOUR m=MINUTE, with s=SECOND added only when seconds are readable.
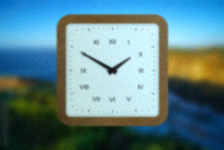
h=1 m=50
